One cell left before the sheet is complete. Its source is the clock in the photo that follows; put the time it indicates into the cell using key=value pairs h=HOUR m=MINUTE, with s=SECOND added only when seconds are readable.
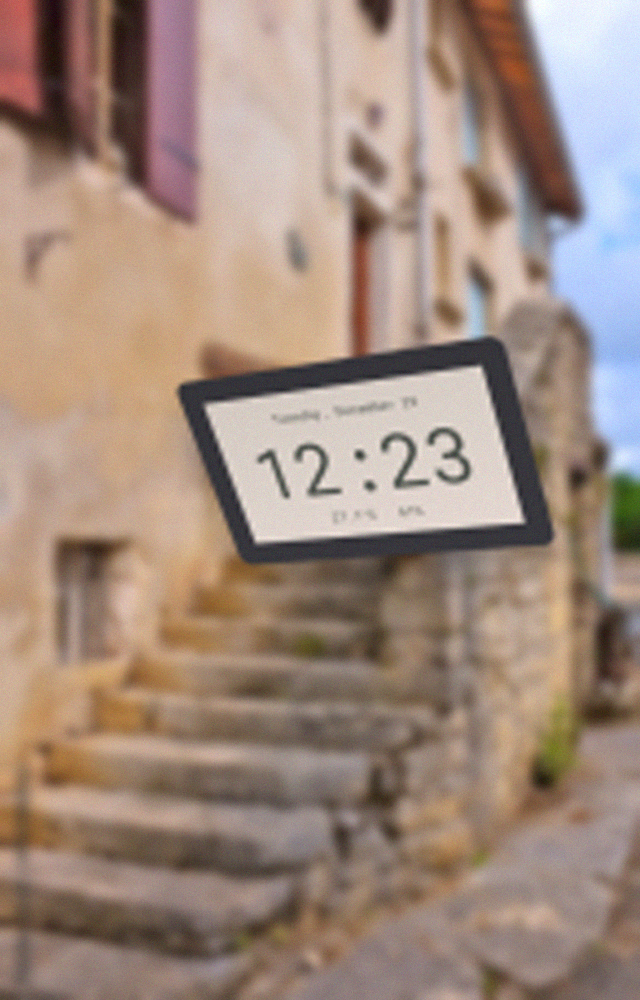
h=12 m=23
